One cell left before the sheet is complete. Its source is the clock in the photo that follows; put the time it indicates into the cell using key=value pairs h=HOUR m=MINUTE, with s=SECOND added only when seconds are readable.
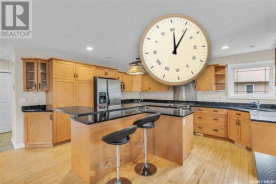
h=12 m=6
